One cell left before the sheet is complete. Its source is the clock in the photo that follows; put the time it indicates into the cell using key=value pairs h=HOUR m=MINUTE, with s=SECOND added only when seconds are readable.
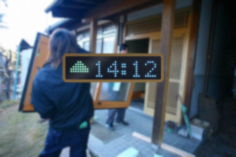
h=14 m=12
